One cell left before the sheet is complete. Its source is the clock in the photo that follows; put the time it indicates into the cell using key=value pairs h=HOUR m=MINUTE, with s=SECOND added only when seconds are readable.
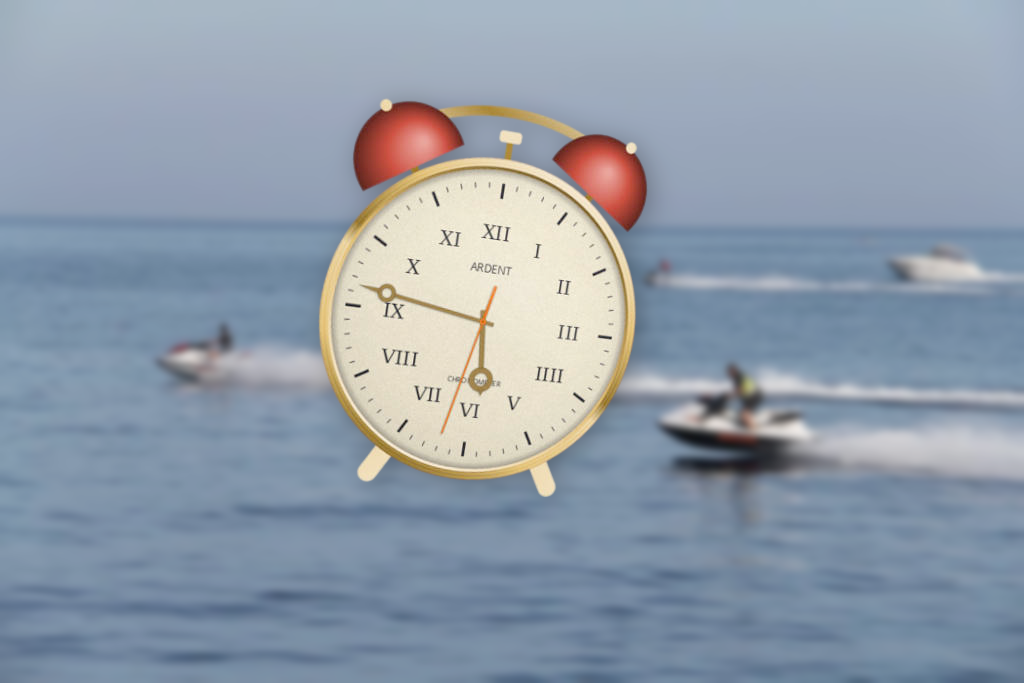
h=5 m=46 s=32
